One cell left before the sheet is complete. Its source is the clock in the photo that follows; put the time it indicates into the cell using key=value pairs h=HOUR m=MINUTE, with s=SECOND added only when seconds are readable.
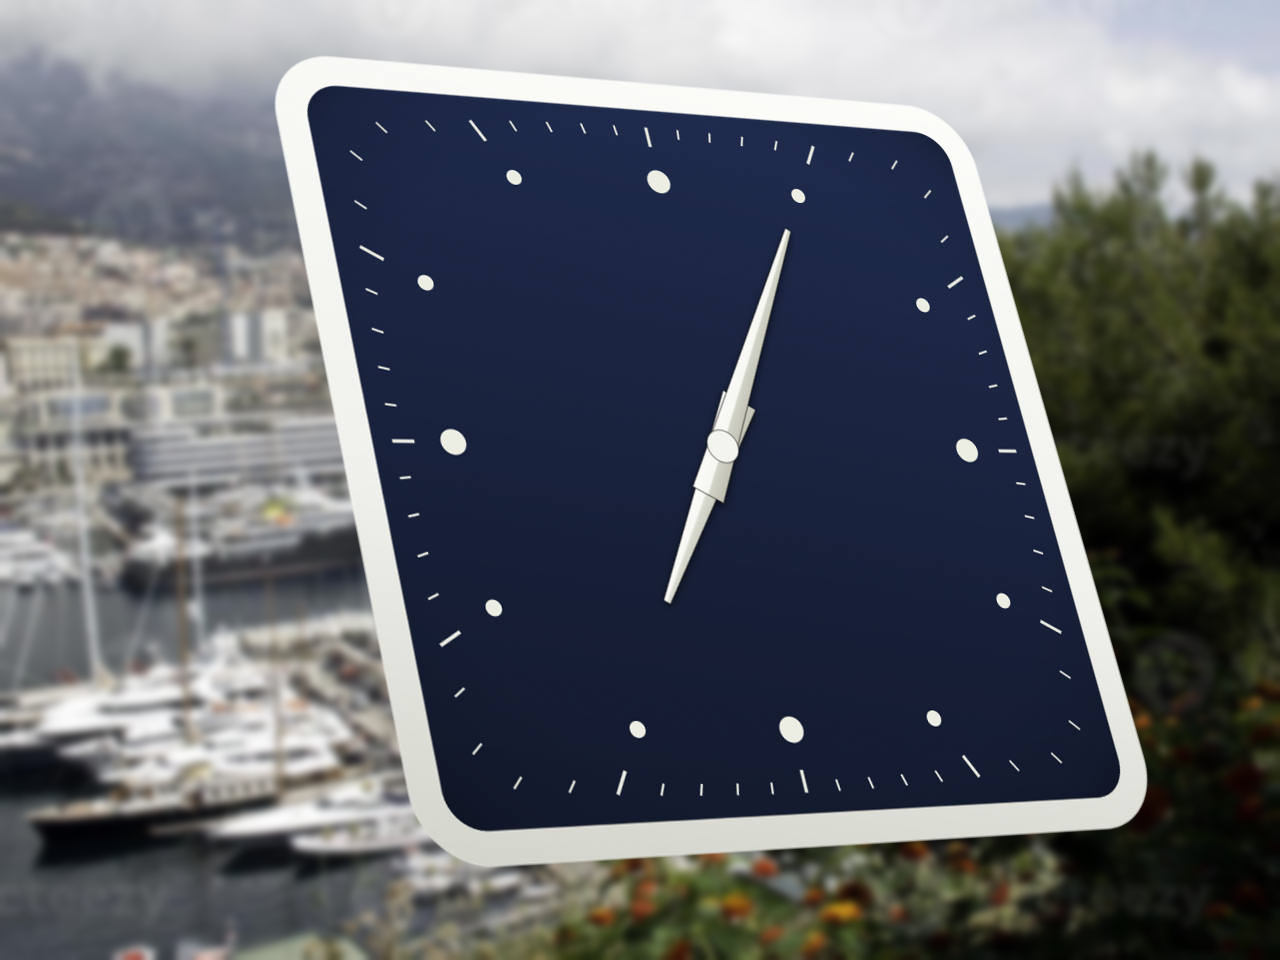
h=7 m=5
